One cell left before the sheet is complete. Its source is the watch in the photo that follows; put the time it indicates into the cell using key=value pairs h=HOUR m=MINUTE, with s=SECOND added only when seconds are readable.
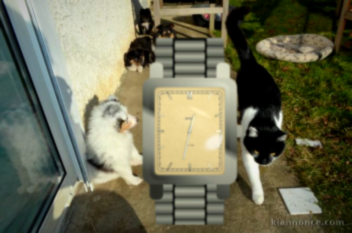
h=12 m=32
